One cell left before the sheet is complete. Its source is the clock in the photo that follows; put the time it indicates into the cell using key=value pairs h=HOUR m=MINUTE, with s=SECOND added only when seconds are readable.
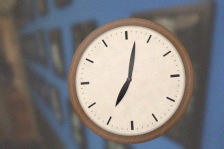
h=7 m=2
